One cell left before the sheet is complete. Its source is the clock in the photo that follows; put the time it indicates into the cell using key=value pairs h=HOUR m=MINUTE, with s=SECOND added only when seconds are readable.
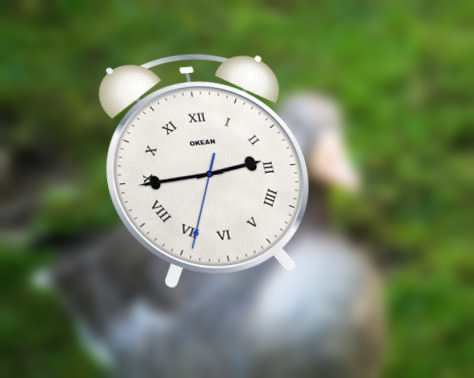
h=2 m=44 s=34
